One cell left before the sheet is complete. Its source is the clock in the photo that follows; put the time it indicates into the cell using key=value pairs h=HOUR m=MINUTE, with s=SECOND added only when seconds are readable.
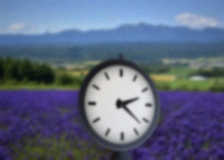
h=2 m=22
